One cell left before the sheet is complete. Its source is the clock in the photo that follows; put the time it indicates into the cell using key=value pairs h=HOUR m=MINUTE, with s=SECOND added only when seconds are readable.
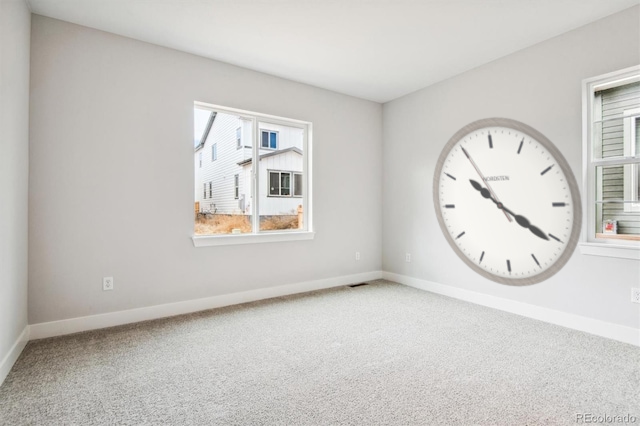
h=10 m=20 s=55
